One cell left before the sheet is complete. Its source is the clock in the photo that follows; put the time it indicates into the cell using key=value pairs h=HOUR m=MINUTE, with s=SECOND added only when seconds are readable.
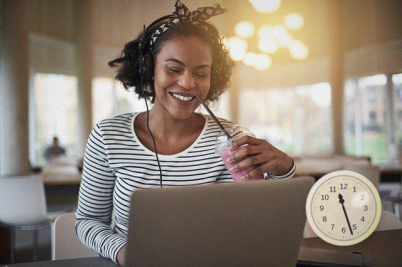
h=11 m=27
